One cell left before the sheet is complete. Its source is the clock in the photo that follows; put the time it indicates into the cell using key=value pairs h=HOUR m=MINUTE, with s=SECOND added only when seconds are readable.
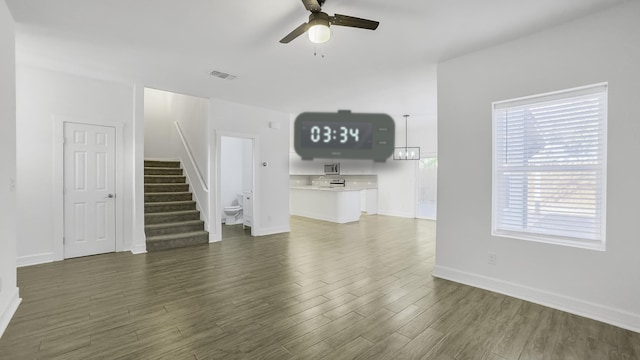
h=3 m=34
